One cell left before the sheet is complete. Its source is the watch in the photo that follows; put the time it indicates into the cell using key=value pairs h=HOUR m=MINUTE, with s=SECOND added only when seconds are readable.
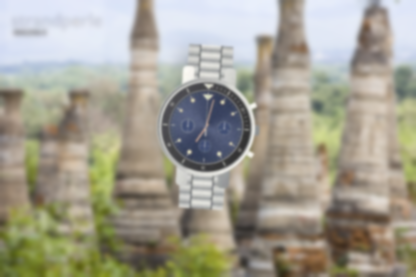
h=7 m=2
